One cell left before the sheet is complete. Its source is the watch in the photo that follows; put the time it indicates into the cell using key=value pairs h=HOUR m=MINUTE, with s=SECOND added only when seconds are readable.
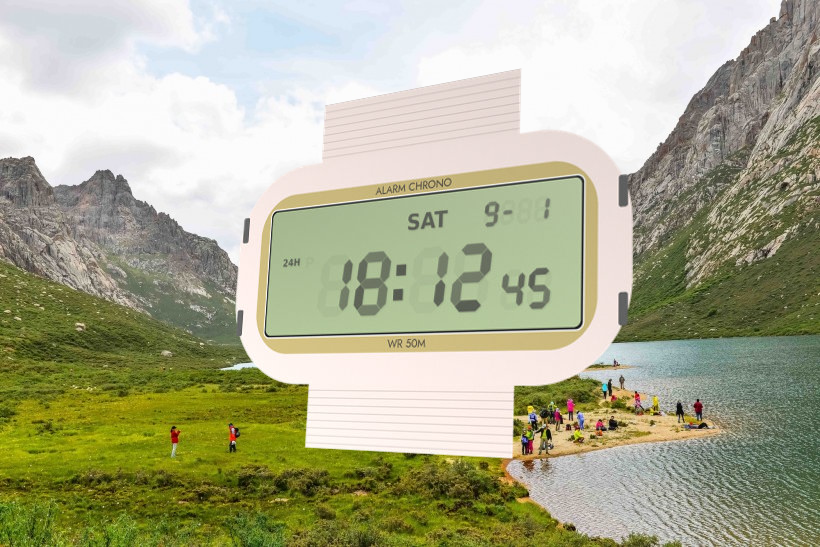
h=18 m=12 s=45
